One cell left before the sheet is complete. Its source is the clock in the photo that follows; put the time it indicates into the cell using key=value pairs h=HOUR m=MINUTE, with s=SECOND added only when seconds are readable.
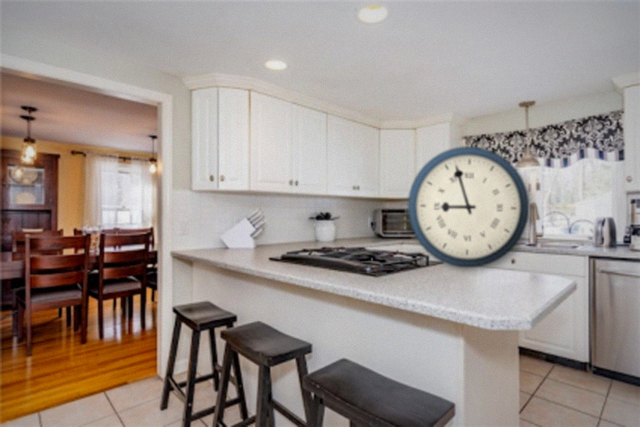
h=8 m=57
